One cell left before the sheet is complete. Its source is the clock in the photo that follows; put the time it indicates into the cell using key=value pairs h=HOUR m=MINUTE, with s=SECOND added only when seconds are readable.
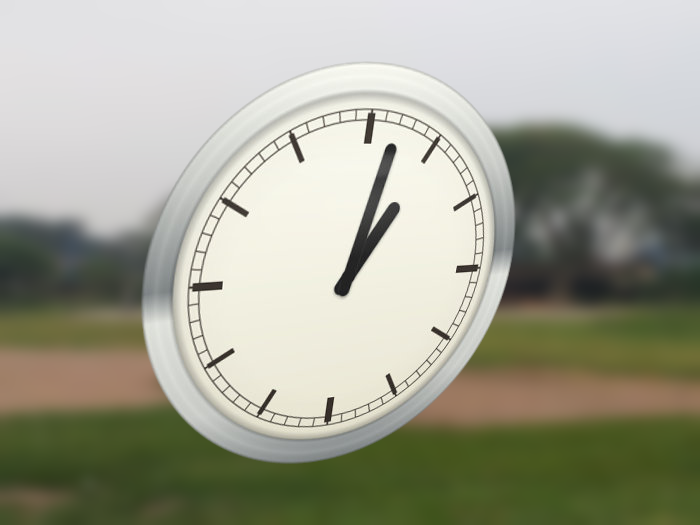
h=1 m=2
